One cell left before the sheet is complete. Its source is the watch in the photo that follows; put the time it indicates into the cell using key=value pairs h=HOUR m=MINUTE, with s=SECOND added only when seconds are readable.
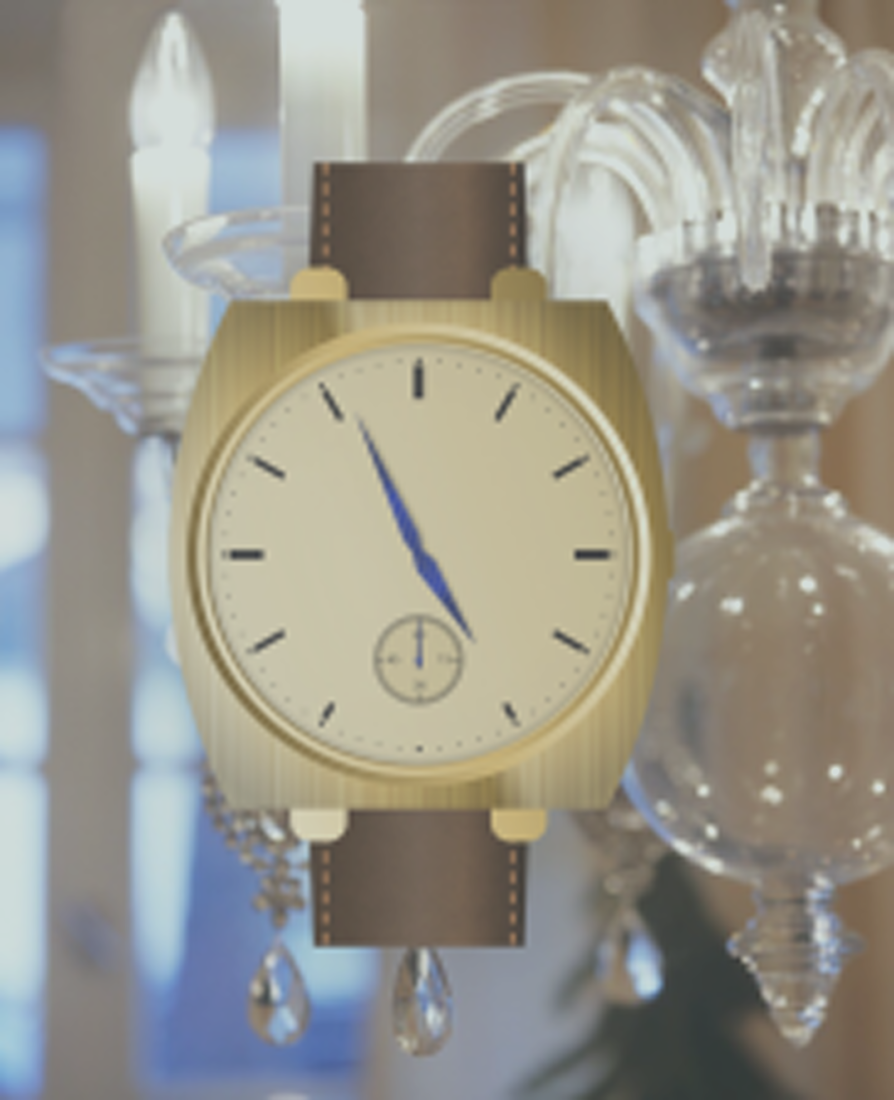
h=4 m=56
